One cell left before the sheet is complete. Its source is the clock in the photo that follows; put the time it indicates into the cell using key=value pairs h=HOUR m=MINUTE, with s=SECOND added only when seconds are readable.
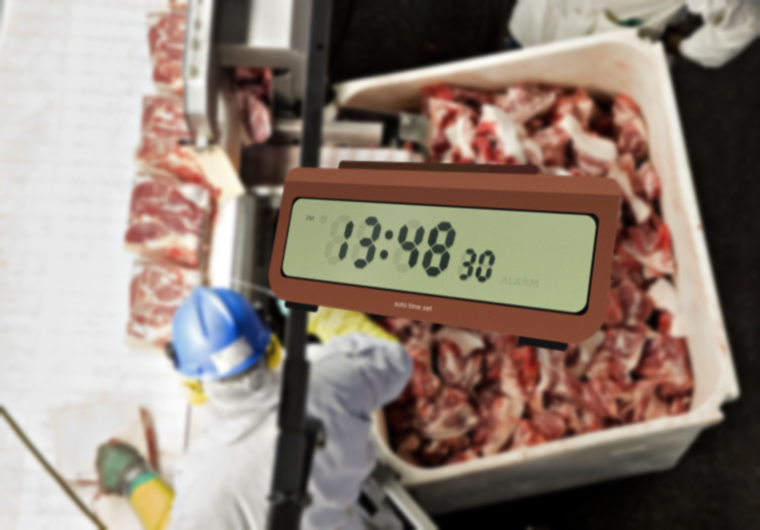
h=13 m=48 s=30
